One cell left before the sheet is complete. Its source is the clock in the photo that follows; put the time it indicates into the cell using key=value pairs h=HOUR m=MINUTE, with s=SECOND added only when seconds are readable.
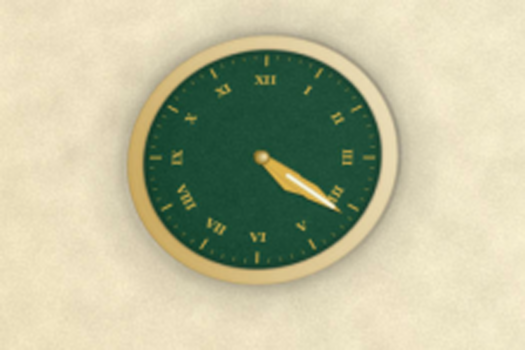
h=4 m=21
